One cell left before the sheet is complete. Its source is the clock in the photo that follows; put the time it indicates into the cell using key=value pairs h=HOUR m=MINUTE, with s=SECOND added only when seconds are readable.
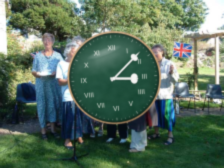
h=3 m=8
